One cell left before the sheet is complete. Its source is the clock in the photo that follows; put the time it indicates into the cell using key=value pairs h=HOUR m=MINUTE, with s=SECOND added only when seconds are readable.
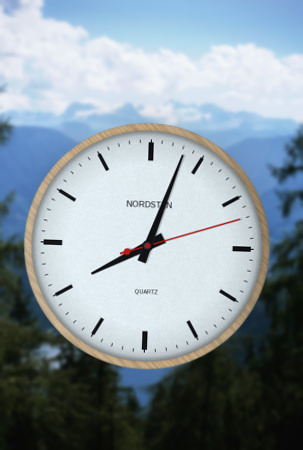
h=8 m=3 s=12
